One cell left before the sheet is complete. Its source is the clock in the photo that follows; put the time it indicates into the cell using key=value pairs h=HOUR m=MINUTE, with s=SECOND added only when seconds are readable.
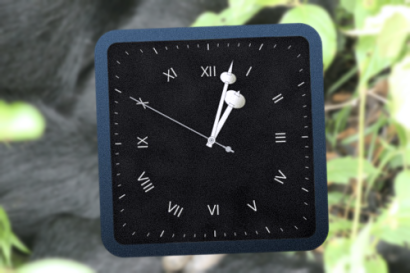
h=1 m=2 s=50
